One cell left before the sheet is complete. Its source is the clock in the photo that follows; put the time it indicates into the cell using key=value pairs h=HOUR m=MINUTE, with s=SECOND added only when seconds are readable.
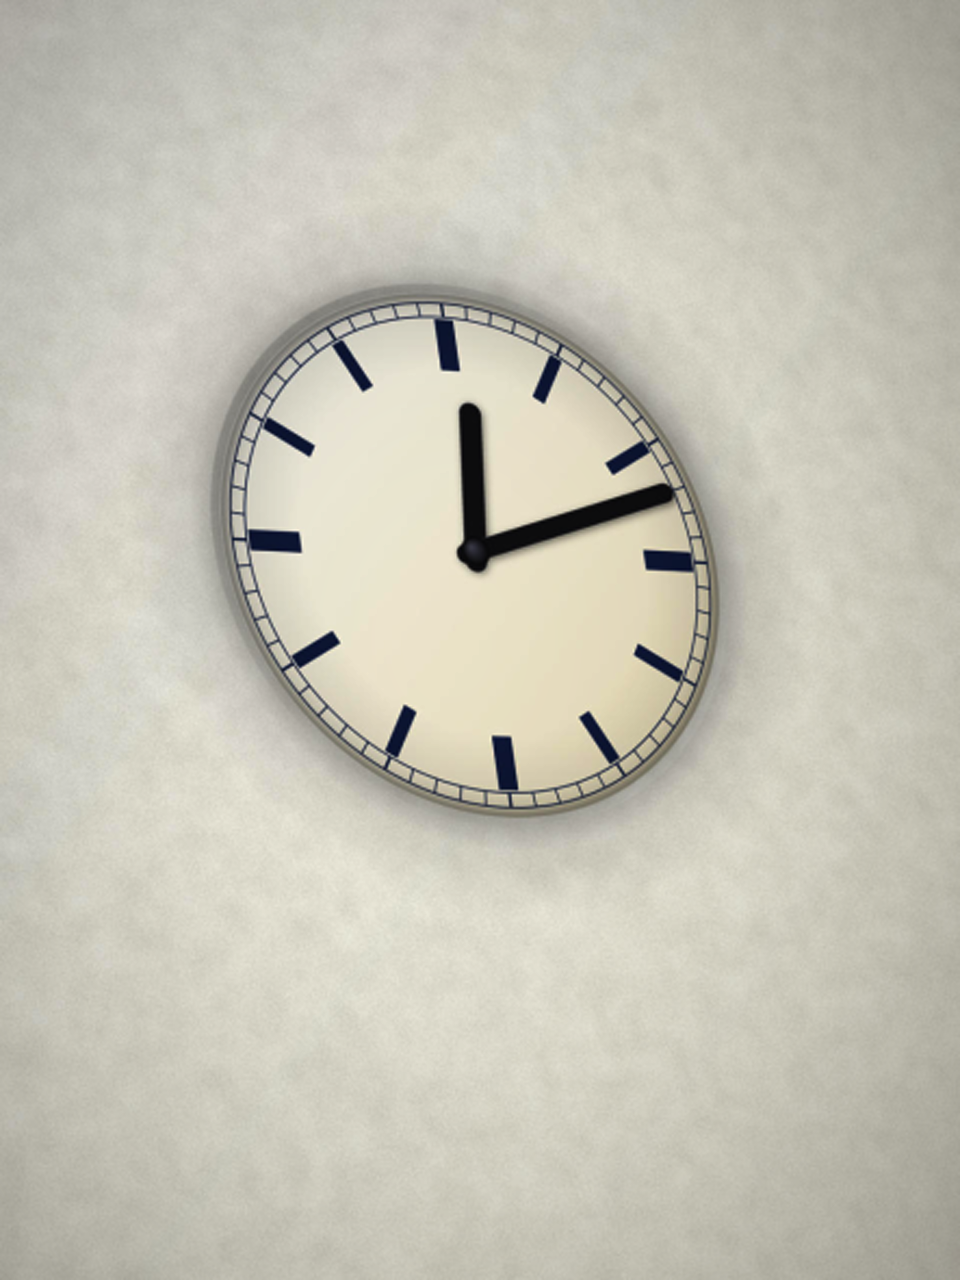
h=12 m=12
